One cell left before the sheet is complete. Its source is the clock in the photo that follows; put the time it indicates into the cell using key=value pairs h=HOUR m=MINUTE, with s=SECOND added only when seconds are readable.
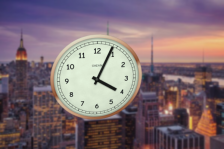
h=4 m=4
